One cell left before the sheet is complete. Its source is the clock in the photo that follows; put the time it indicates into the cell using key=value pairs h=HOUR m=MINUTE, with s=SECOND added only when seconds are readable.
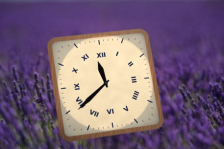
h=11 m=39
